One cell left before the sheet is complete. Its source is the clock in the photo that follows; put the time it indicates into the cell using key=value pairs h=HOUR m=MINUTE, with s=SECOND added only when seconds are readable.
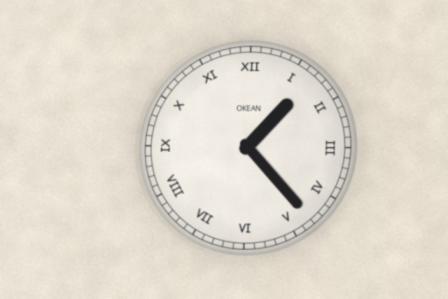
h=1 m=23
